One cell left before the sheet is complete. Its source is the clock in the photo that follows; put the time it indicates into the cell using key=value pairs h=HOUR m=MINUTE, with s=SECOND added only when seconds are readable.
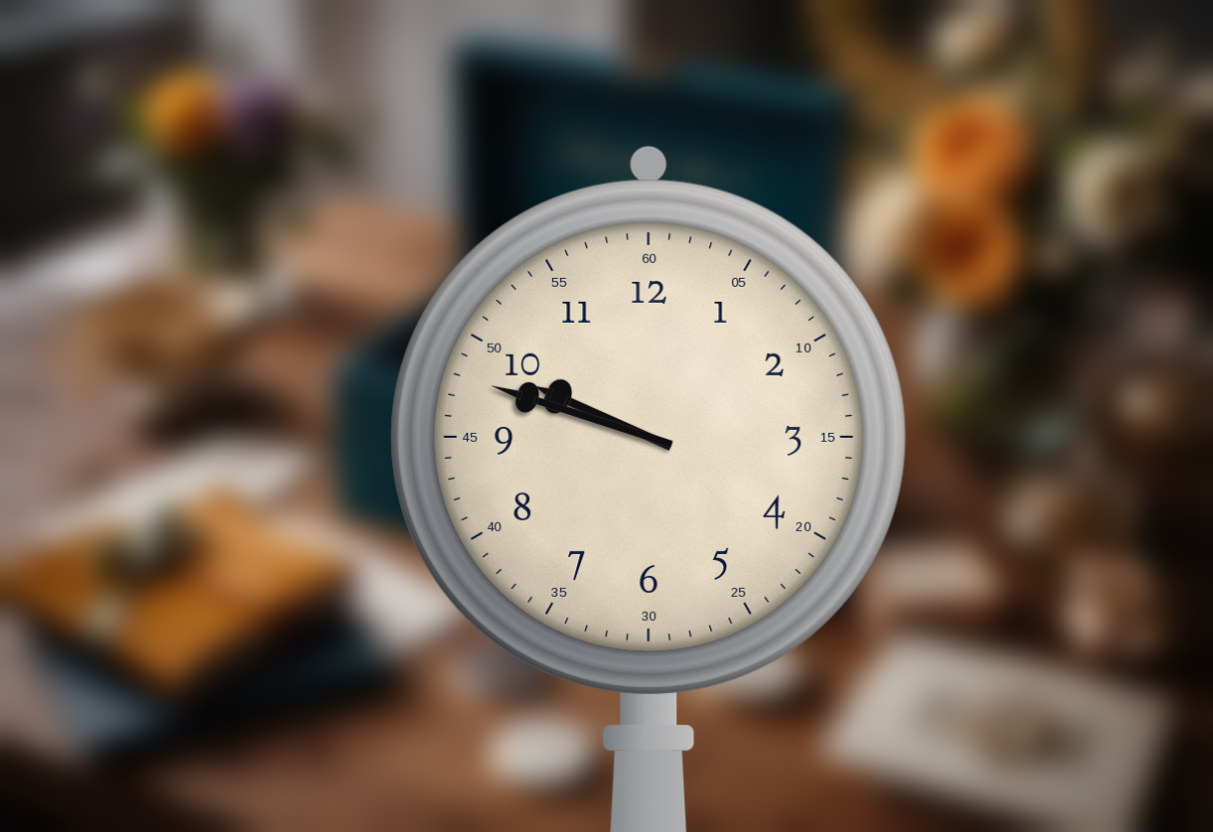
h=9 m=48
